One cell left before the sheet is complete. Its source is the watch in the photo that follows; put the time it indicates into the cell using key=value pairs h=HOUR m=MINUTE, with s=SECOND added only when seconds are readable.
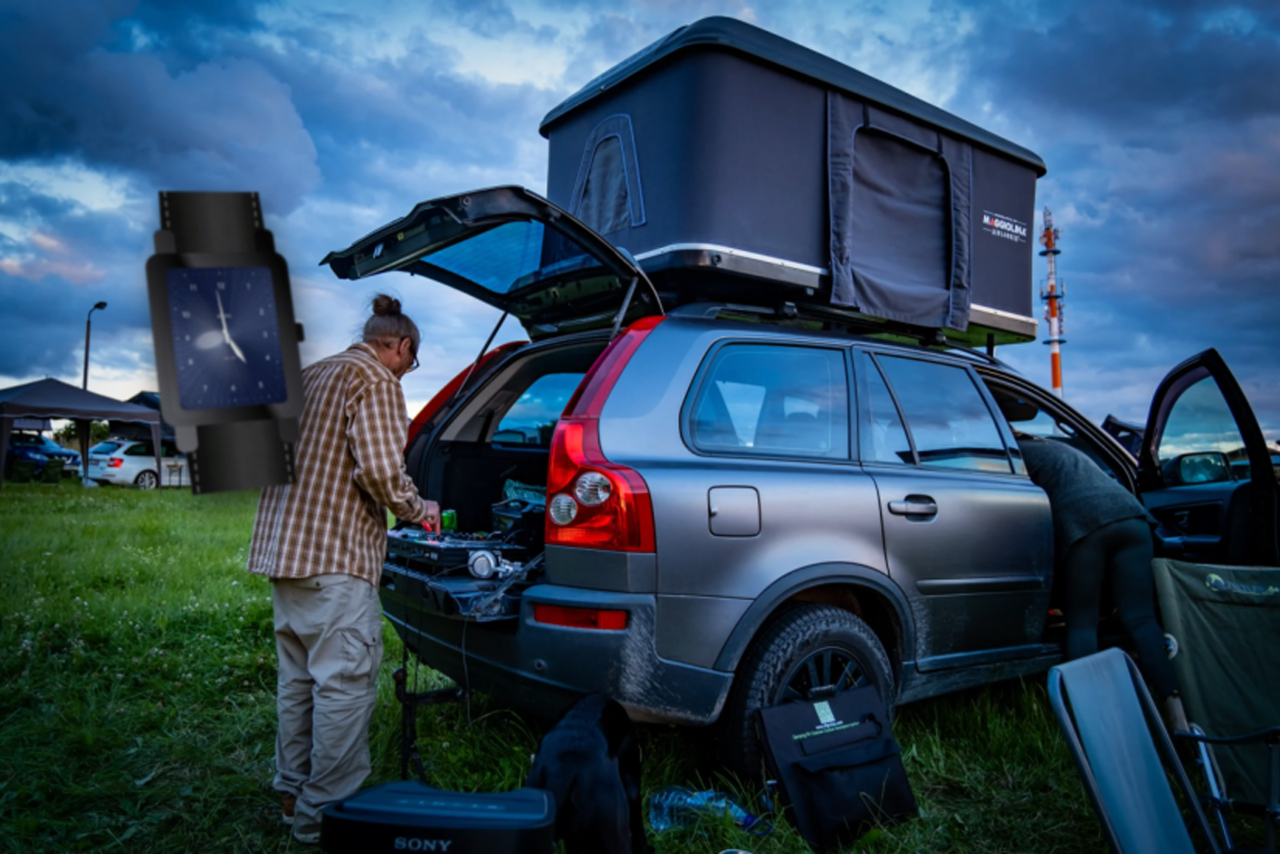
h=4 m=59
